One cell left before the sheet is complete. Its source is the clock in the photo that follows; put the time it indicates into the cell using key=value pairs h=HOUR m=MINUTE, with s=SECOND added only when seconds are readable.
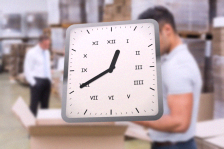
h=12 m=40
